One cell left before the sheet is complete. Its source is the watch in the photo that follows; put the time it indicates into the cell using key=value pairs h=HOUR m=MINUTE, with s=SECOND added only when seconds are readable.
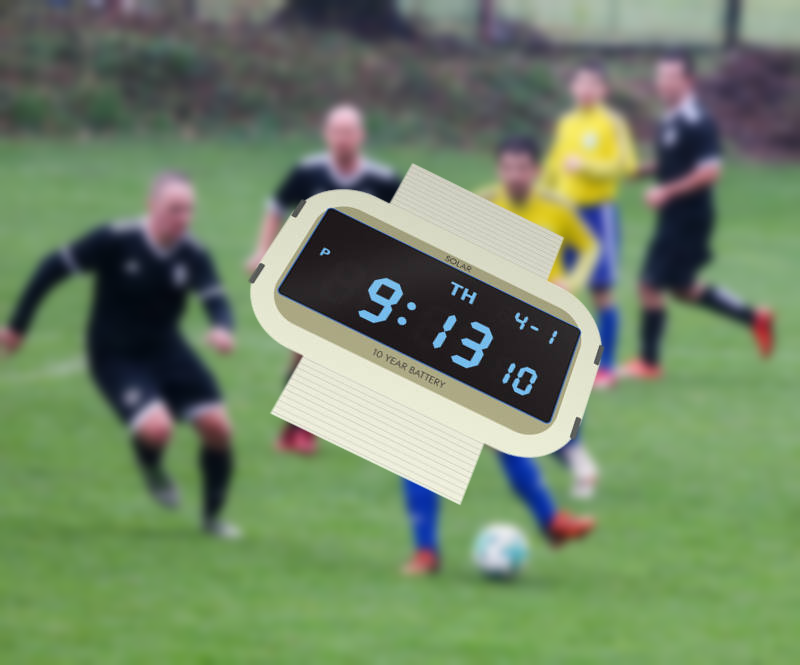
h=9 m=13 s=10
